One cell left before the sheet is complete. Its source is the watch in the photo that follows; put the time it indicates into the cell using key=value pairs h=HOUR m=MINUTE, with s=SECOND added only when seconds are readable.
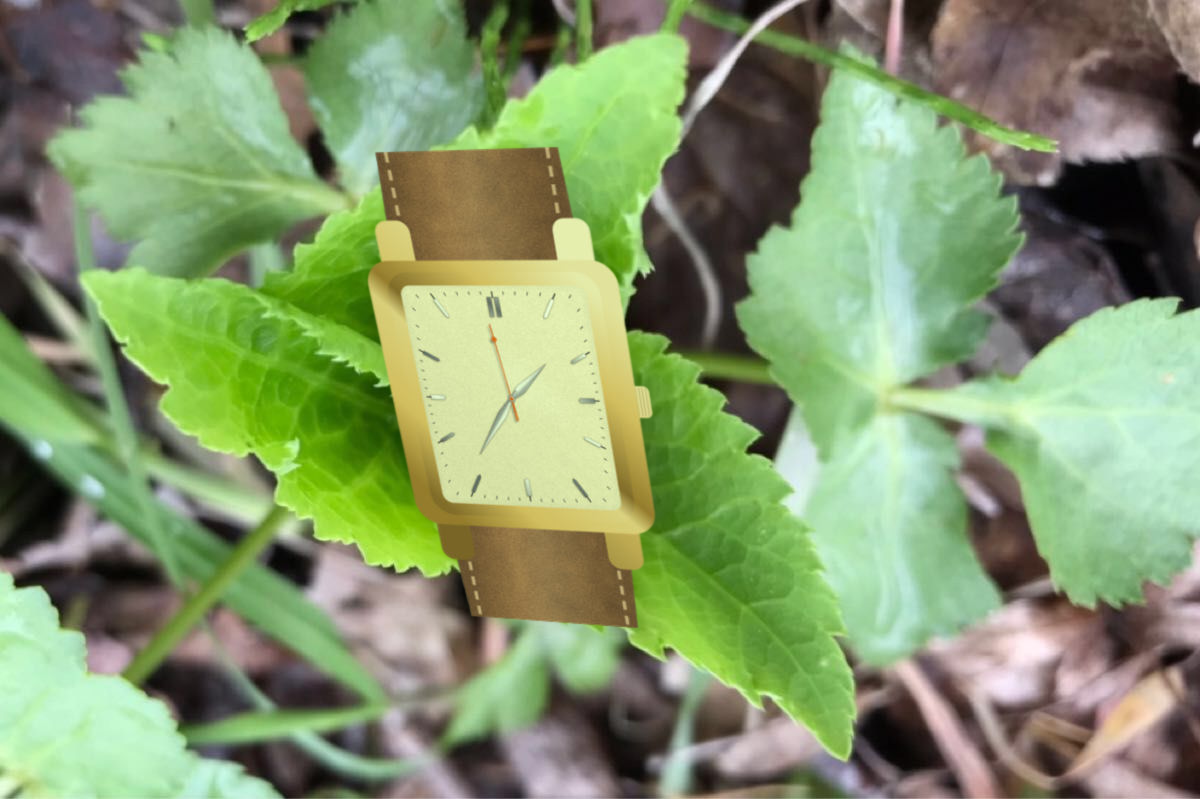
h=1 m=35 s=59
